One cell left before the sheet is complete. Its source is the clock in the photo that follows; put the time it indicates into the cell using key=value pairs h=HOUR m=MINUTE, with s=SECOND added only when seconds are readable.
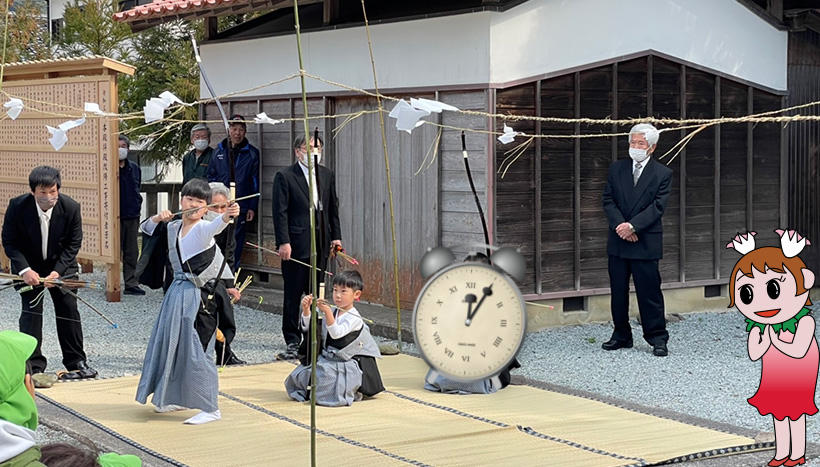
h=12 m=5
